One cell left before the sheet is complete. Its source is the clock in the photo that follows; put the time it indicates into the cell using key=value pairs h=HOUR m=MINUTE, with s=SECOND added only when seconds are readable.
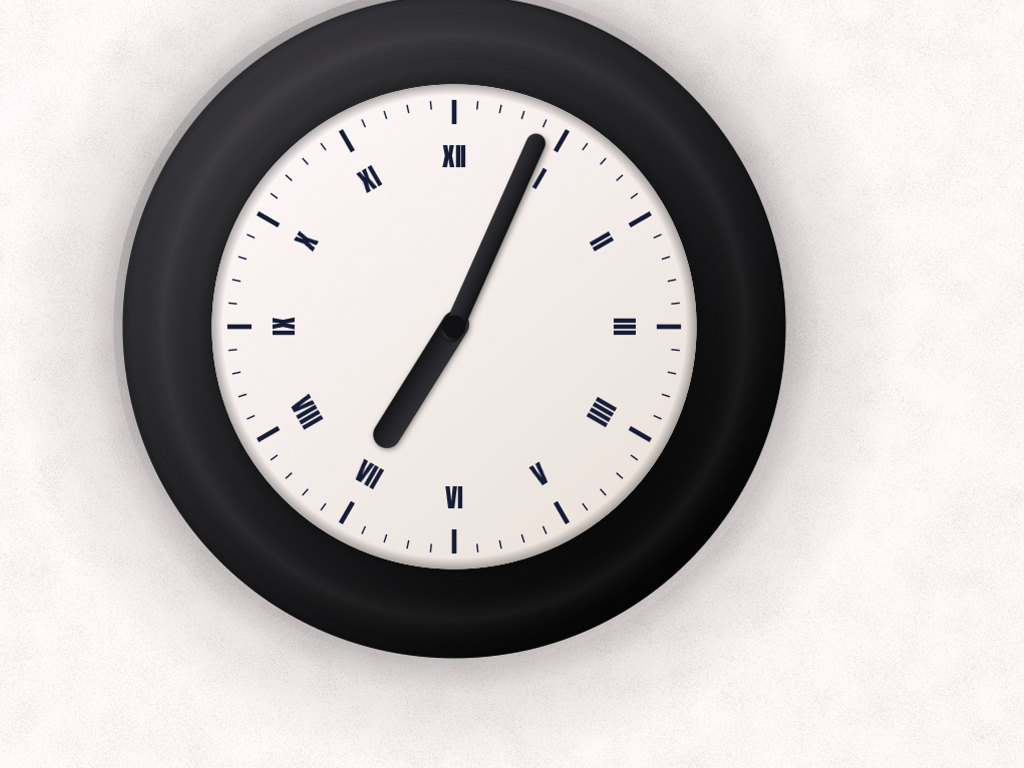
h=7 m=4
